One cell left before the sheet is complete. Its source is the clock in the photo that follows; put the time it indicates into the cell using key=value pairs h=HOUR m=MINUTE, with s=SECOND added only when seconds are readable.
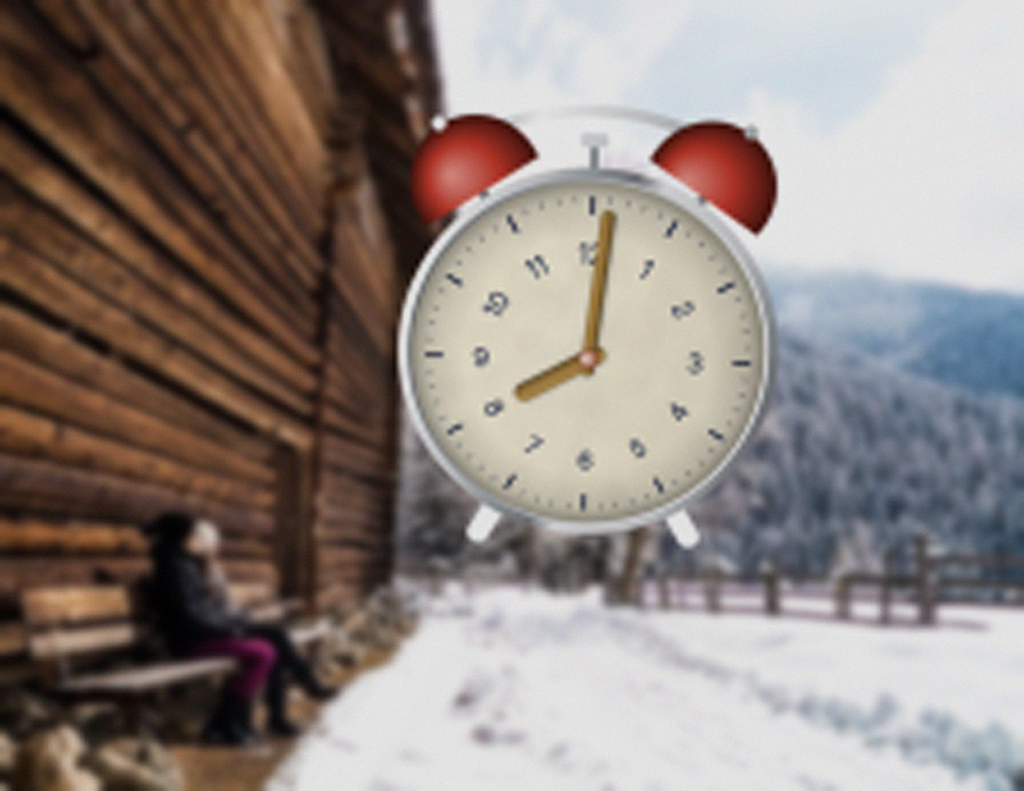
h=8 m=1
